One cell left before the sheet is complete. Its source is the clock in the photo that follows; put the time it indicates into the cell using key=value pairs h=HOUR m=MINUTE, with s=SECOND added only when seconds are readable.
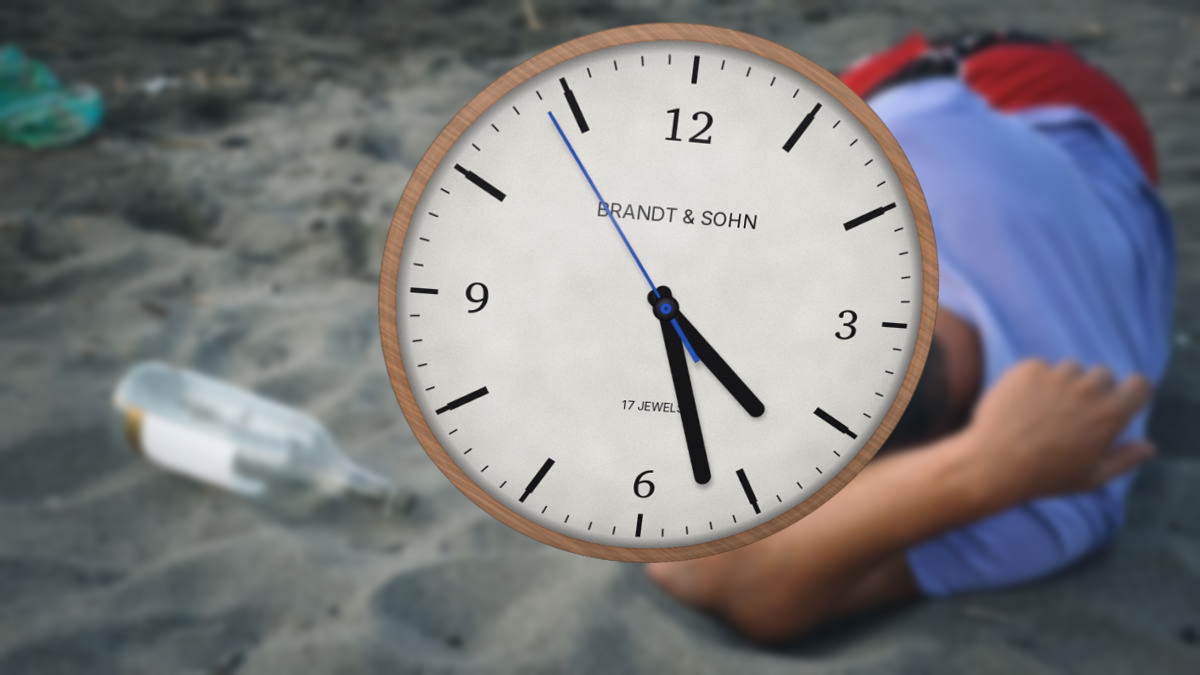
h=4 m=26 s=54
